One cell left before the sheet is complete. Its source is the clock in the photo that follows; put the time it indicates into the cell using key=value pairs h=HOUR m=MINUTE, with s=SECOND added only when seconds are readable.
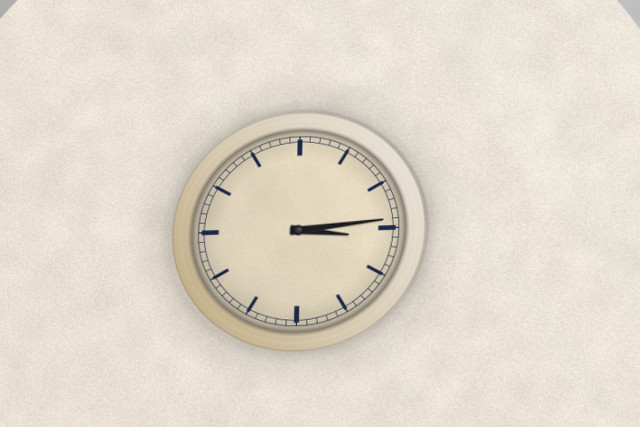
h=3 m=14
